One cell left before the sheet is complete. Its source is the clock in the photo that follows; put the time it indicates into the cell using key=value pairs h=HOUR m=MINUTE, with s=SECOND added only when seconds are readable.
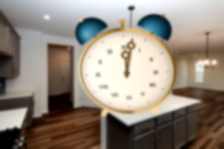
h=12 m=2
